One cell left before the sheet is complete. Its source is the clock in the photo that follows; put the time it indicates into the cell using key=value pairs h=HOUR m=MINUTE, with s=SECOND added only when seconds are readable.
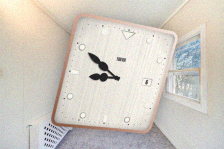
h=8 m=50
